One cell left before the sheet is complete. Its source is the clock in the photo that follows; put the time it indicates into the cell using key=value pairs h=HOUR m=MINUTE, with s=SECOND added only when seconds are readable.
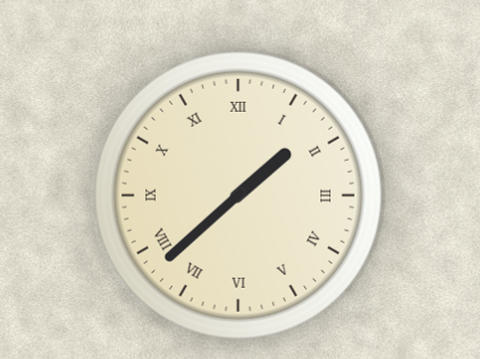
h=1 m=38
